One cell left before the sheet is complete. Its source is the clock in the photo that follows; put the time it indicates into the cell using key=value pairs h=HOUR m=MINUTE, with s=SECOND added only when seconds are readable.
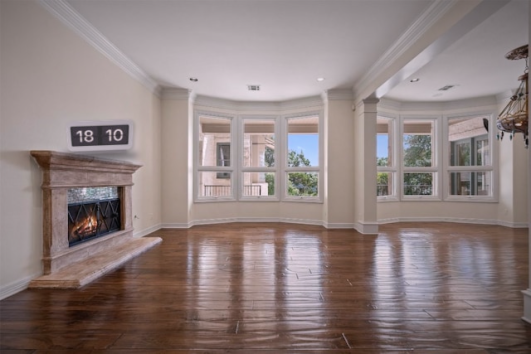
h=18 m=10
